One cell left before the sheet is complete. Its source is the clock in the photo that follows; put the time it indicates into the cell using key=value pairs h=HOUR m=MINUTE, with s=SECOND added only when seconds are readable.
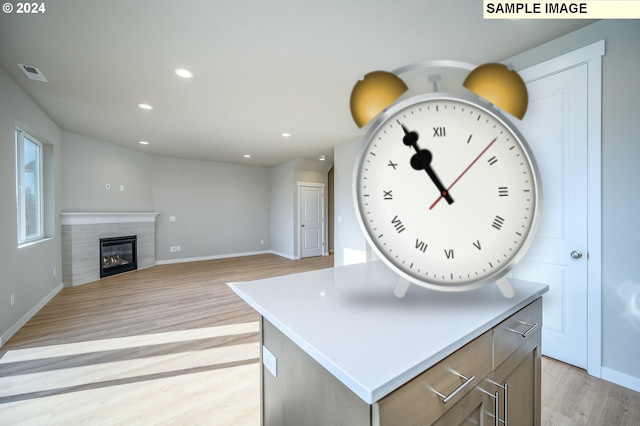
h=10 m=55 s=8
